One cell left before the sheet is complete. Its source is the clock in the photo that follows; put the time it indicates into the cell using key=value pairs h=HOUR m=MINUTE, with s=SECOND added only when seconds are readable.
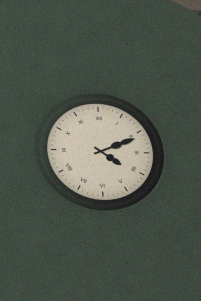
h=4 m=11
